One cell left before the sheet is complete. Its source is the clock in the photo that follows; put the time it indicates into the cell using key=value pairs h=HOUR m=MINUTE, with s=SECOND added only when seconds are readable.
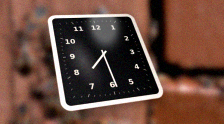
h=7 m=29
